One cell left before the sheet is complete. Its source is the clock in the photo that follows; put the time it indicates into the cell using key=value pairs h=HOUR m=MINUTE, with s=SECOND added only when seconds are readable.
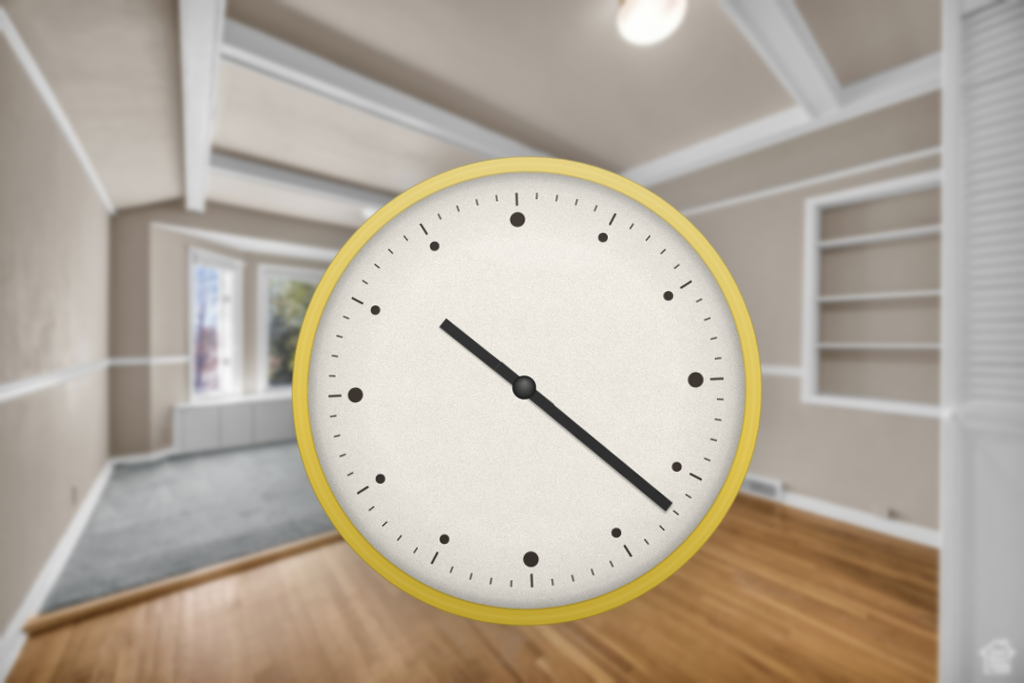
h=10 m=22
